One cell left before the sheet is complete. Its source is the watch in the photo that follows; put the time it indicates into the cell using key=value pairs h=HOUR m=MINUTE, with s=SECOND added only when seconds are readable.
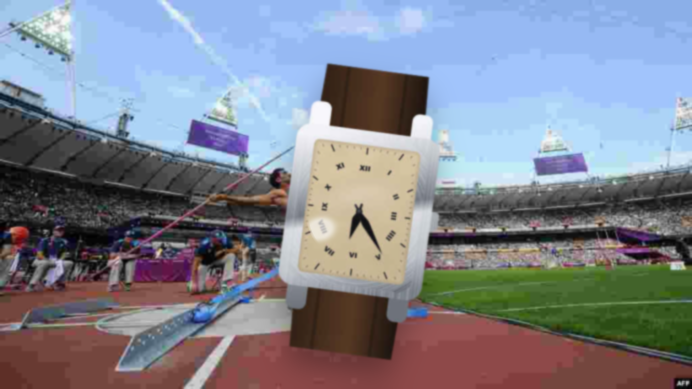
h=6 m=24
